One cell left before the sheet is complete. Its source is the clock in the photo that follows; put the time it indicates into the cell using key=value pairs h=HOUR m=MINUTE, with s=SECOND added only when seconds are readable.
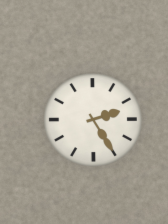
h=2 m=25
